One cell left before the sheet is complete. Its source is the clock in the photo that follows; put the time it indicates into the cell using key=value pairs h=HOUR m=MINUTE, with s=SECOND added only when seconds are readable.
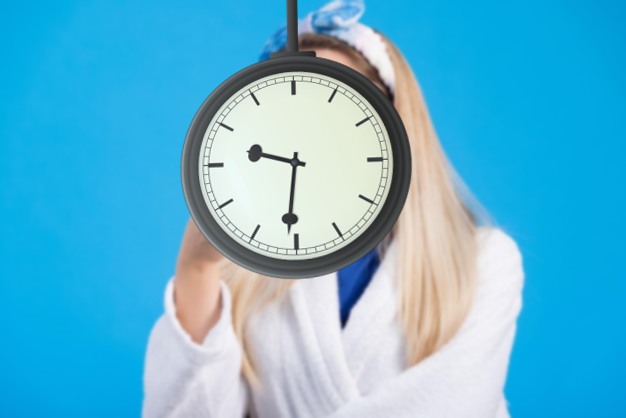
h=9 m=31
